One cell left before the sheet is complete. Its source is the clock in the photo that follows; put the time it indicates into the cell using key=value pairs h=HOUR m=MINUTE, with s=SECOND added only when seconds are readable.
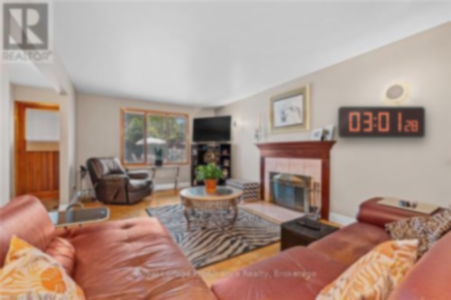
h=3 m=1
